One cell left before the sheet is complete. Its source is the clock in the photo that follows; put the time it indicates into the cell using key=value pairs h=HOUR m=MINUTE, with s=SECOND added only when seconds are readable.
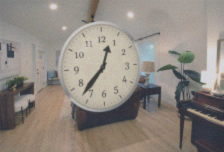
h=12 m=37
